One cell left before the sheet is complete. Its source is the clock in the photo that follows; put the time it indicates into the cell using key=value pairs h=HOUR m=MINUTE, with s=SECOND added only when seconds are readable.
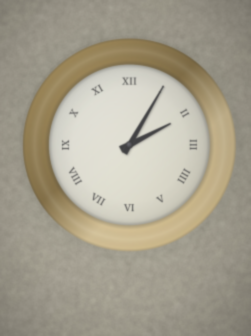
h=2 m=5
